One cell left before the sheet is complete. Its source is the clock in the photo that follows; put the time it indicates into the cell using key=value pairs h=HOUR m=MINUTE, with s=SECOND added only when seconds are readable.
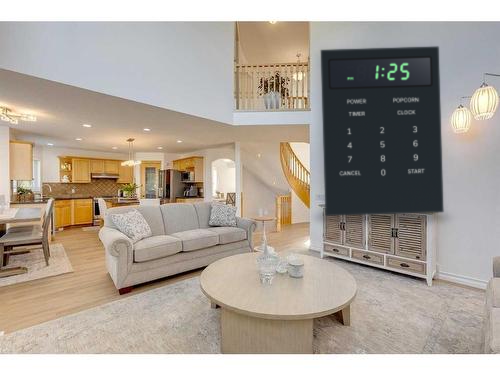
h=1 m=25
